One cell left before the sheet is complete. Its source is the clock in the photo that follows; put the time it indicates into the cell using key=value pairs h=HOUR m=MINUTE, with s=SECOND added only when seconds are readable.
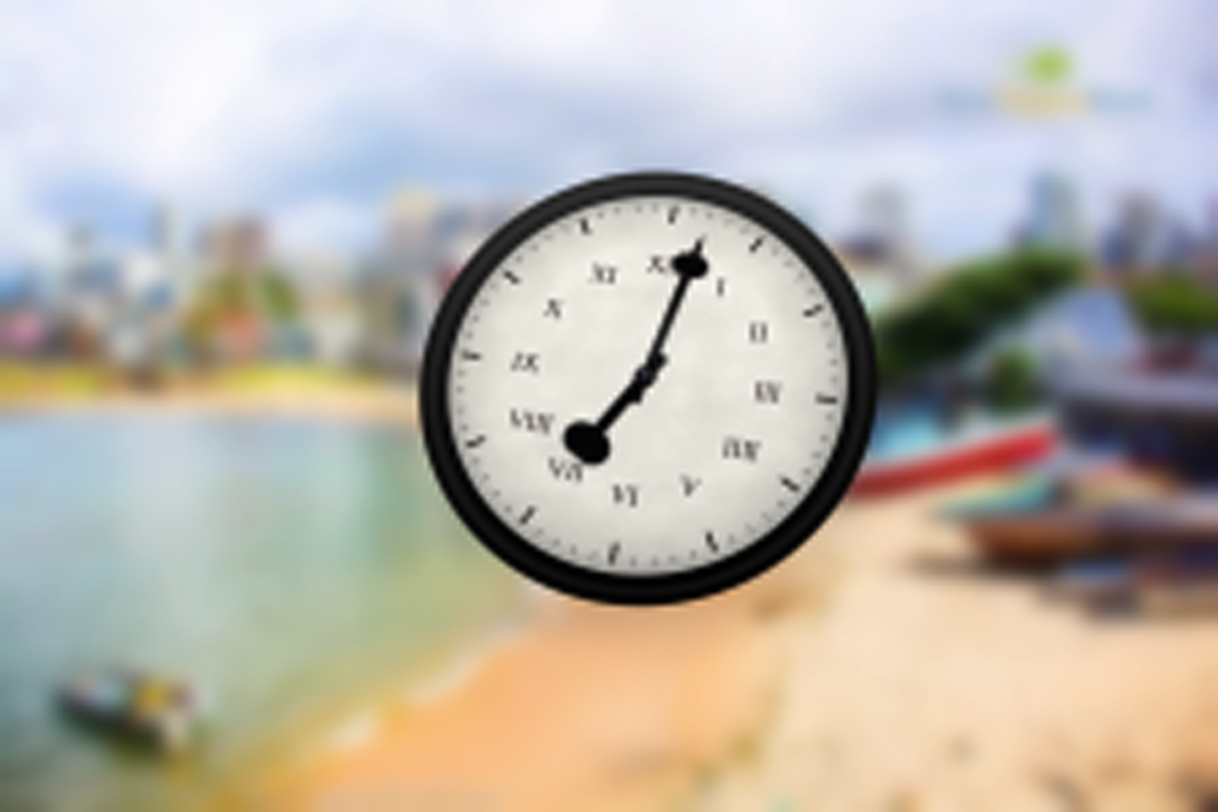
h=7 m=2
